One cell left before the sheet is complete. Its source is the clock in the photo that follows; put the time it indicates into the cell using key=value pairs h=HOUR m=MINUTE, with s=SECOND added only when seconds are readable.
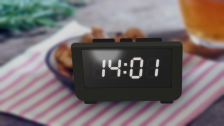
h=14 m=1
